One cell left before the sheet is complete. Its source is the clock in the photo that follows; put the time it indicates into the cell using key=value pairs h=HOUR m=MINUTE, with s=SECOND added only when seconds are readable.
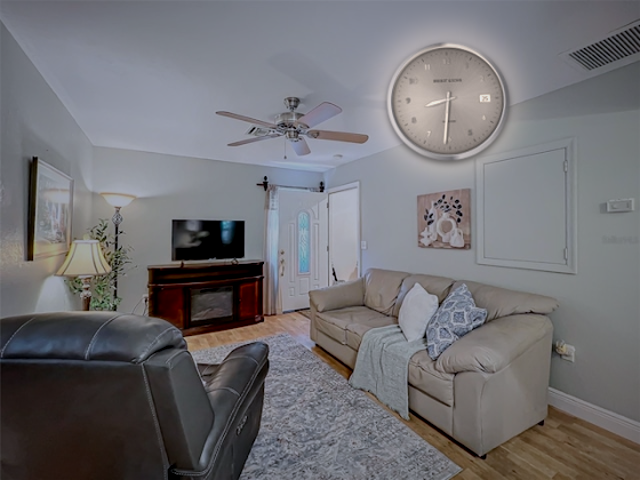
h=8 m=31
